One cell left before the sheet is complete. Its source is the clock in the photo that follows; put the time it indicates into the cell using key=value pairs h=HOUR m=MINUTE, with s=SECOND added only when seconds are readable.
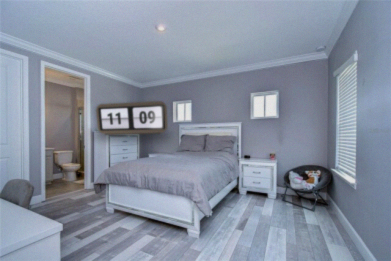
h=11 m=9
